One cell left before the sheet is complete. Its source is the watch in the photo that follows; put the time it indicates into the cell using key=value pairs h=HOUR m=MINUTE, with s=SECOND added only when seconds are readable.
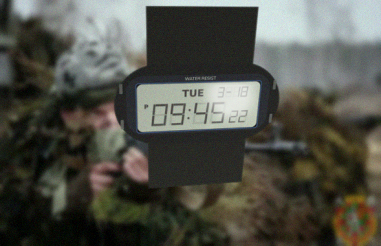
h=9 m=45 s=22
